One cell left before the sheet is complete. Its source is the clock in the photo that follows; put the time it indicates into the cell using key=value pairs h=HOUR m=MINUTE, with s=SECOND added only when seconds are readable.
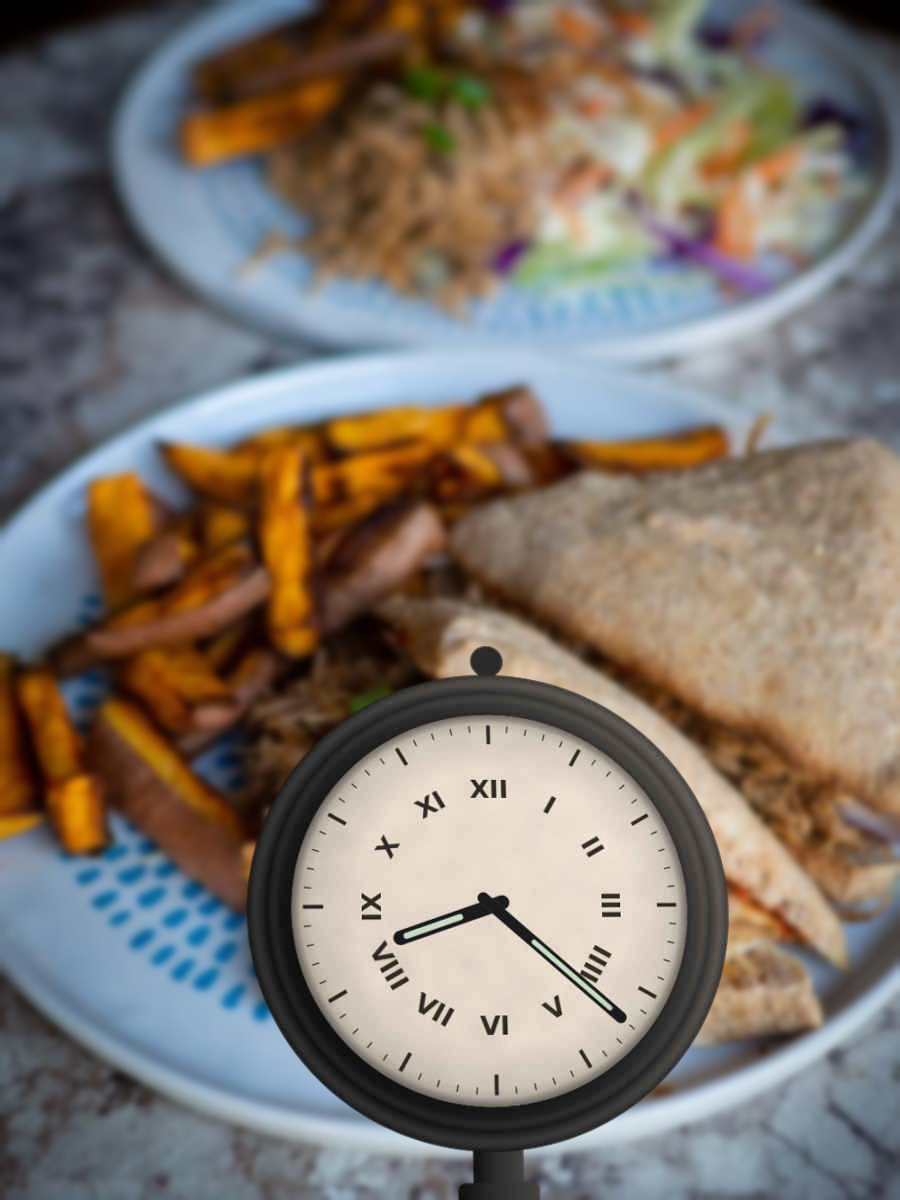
h=8 m=22
